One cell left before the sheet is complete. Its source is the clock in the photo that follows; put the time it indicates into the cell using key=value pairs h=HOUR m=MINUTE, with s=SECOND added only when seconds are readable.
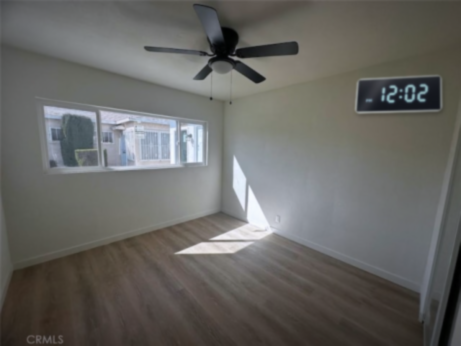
h=12 m=2
